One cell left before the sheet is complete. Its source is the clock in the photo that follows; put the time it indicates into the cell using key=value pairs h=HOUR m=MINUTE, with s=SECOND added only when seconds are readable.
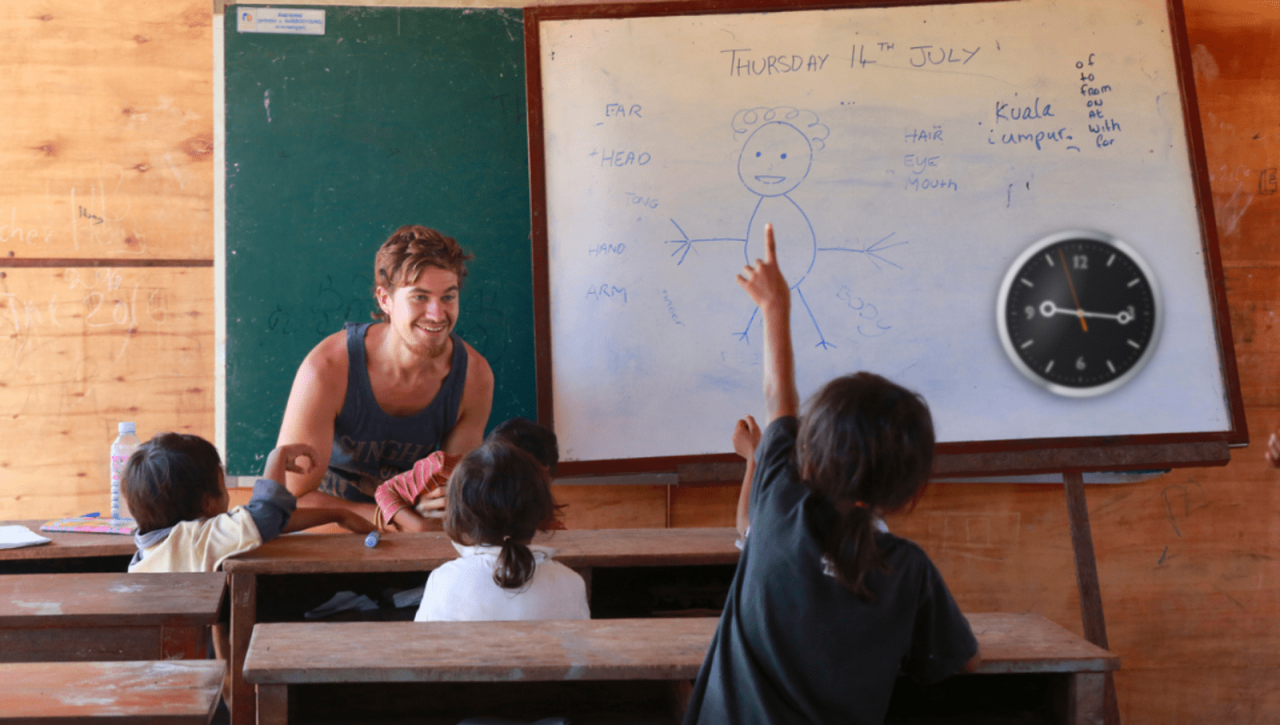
h=9 m=15 s=57
